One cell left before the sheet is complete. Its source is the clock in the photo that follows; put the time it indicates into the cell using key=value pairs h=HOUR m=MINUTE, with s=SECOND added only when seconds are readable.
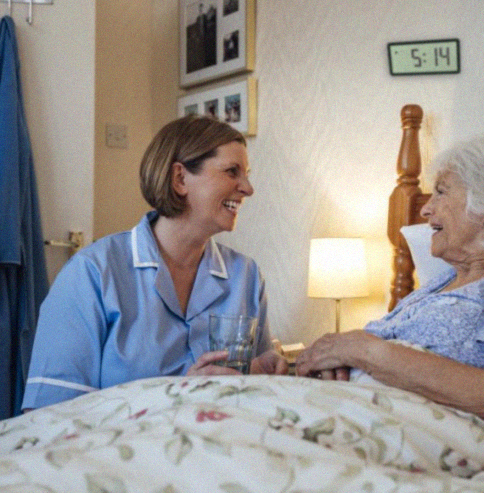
h=5 m=14
